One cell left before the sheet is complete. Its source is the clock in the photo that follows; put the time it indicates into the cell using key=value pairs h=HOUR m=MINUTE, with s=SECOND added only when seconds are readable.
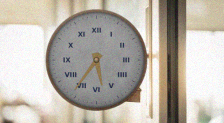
h=5 m=36
